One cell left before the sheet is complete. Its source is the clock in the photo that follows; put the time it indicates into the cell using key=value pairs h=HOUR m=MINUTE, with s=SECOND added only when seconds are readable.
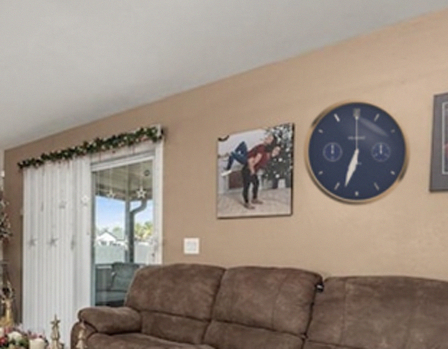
h=6 m=33
